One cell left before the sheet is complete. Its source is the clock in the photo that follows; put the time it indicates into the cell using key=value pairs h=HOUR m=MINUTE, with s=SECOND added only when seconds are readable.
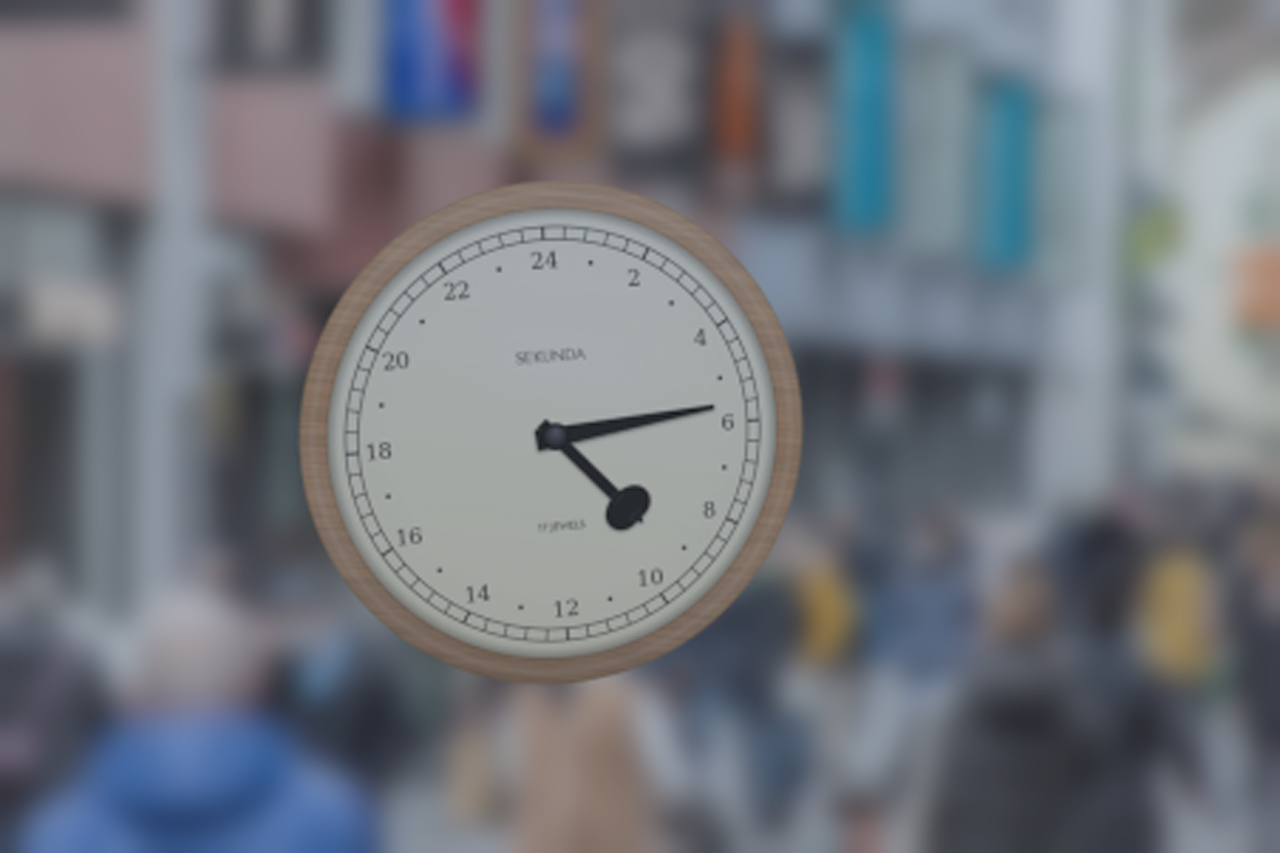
h=9 m=14
